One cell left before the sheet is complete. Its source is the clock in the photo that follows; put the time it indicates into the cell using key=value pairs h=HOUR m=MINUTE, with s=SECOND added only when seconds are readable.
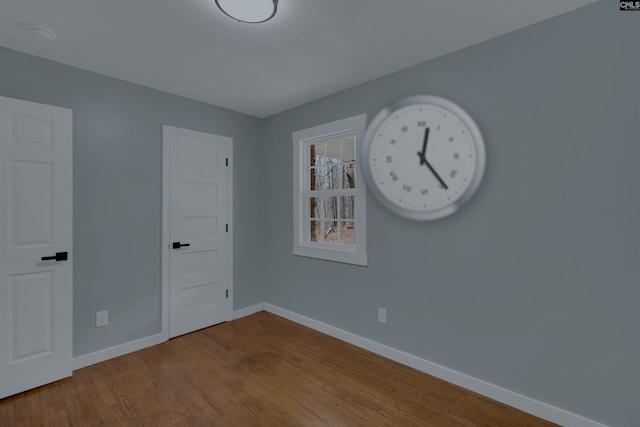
h=12 m=24
